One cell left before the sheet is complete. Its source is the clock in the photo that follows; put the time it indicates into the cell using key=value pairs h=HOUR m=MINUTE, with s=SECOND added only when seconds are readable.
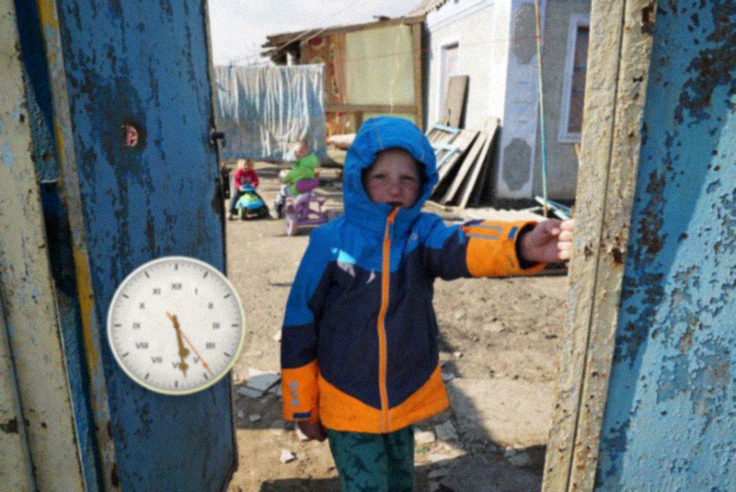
h=5 m=28 s=24
